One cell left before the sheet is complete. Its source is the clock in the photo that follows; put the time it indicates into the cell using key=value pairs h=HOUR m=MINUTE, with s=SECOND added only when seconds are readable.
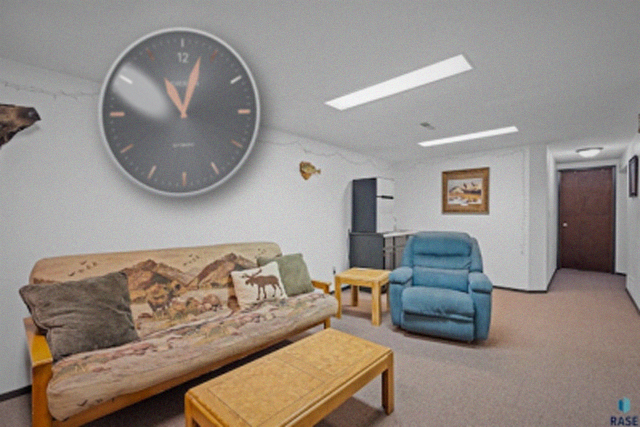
h=11 m=3
